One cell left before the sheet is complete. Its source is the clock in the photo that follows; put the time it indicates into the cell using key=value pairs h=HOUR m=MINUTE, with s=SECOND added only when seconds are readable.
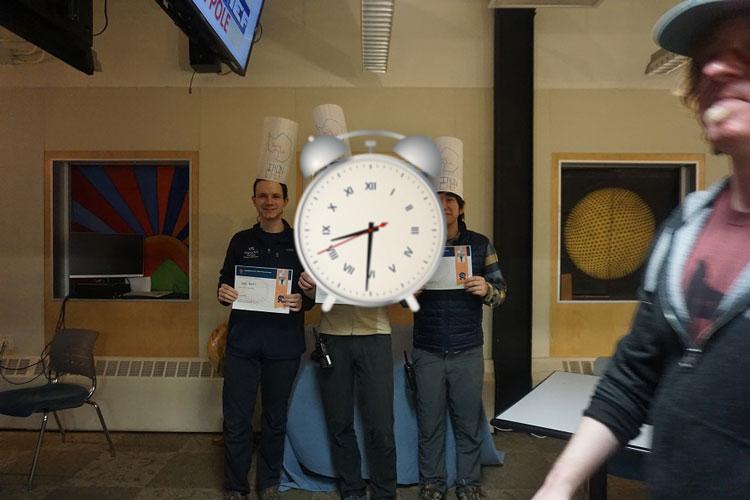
h=8 m=30 s=41
